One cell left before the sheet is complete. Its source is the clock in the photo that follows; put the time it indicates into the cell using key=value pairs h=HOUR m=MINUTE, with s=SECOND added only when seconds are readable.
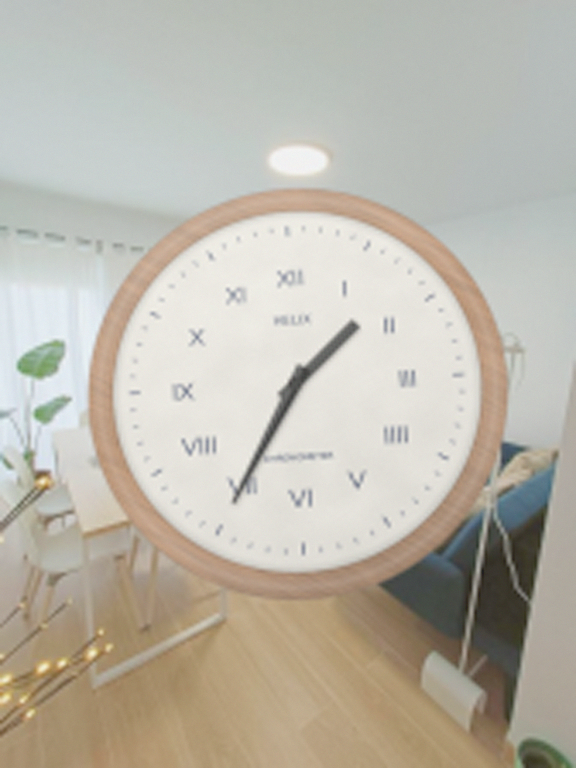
h=1 m=35
